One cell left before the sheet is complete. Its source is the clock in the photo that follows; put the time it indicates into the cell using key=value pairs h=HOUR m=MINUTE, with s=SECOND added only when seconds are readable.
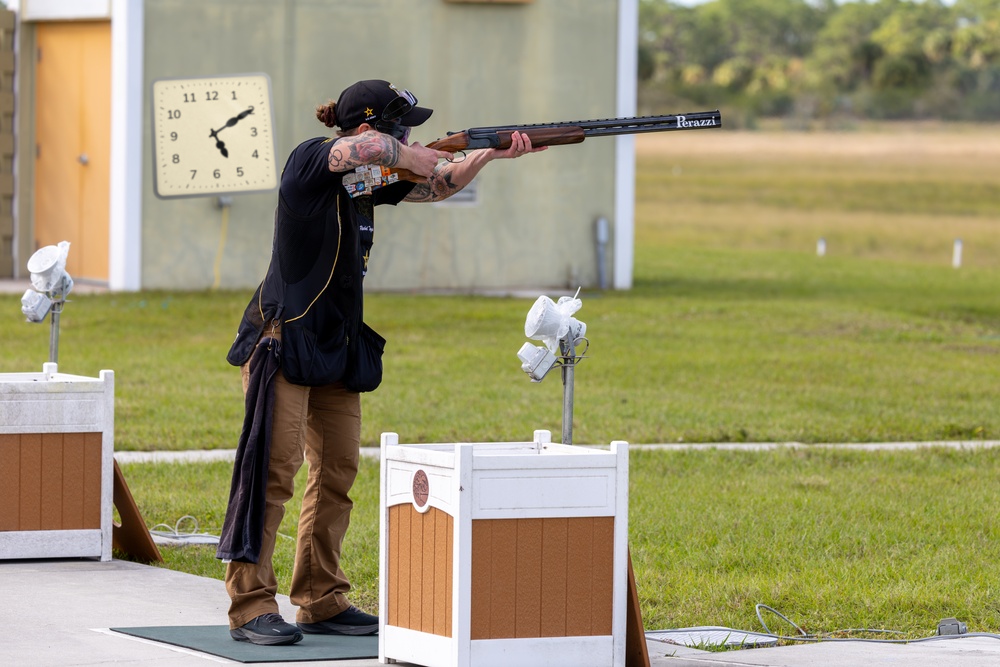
h=5 m=10
